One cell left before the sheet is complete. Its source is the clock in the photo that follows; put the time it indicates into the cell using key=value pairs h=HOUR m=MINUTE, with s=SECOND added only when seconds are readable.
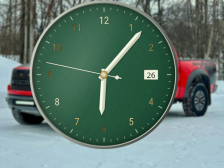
h=6 m=6 s=47
